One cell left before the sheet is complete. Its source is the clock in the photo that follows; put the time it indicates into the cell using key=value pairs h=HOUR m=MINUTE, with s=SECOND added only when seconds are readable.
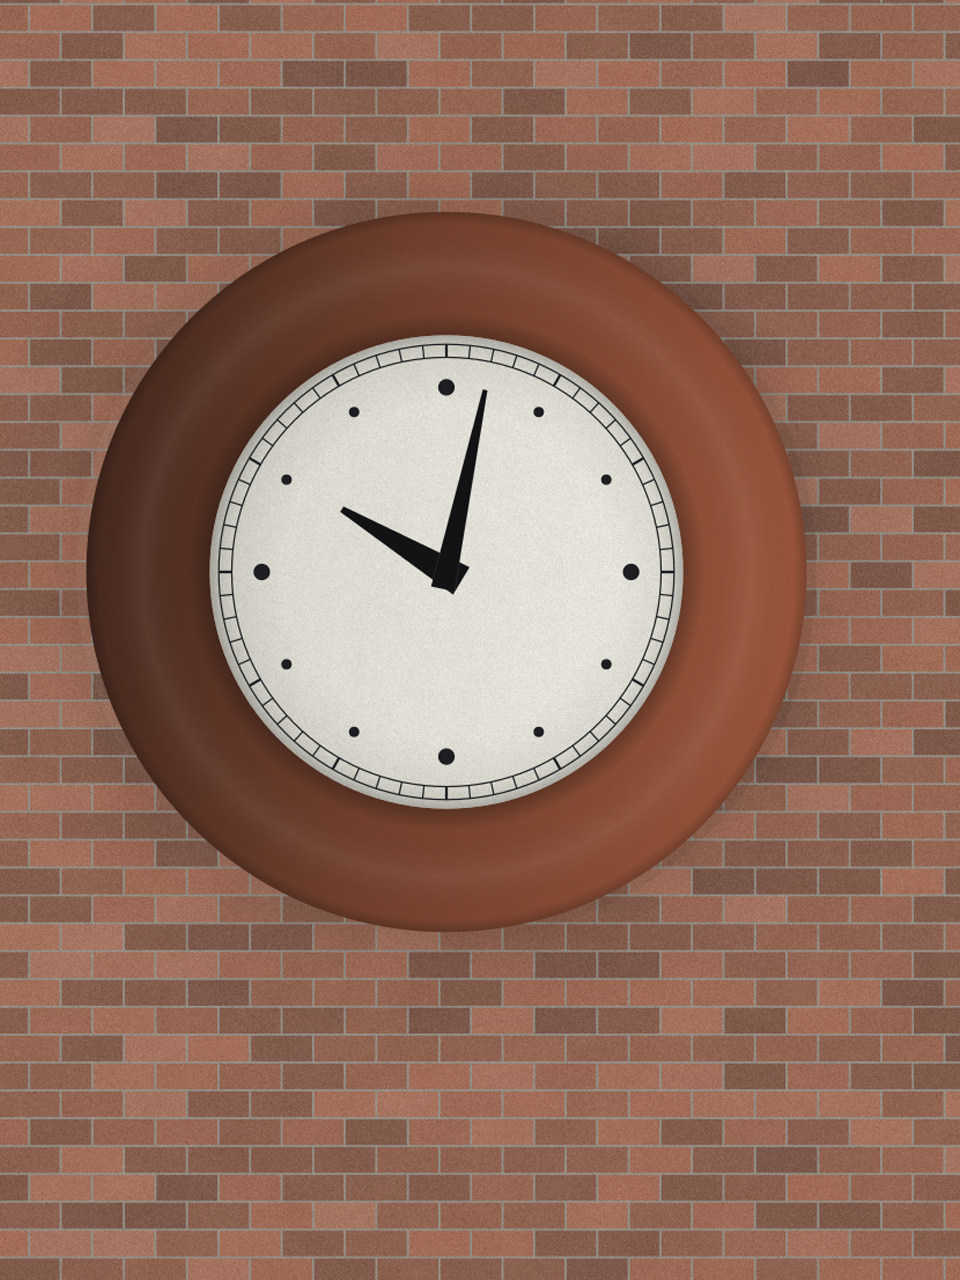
h=10 m=2
